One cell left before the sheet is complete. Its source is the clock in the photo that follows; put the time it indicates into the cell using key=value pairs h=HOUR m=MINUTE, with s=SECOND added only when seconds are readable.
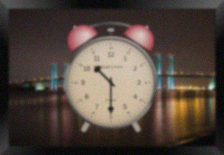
h=10 m=30
